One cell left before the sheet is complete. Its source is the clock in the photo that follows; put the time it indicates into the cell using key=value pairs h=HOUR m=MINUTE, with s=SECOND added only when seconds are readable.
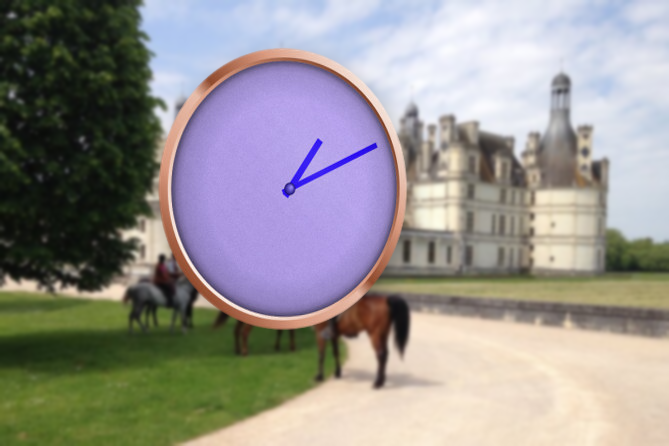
h=1 m=11
